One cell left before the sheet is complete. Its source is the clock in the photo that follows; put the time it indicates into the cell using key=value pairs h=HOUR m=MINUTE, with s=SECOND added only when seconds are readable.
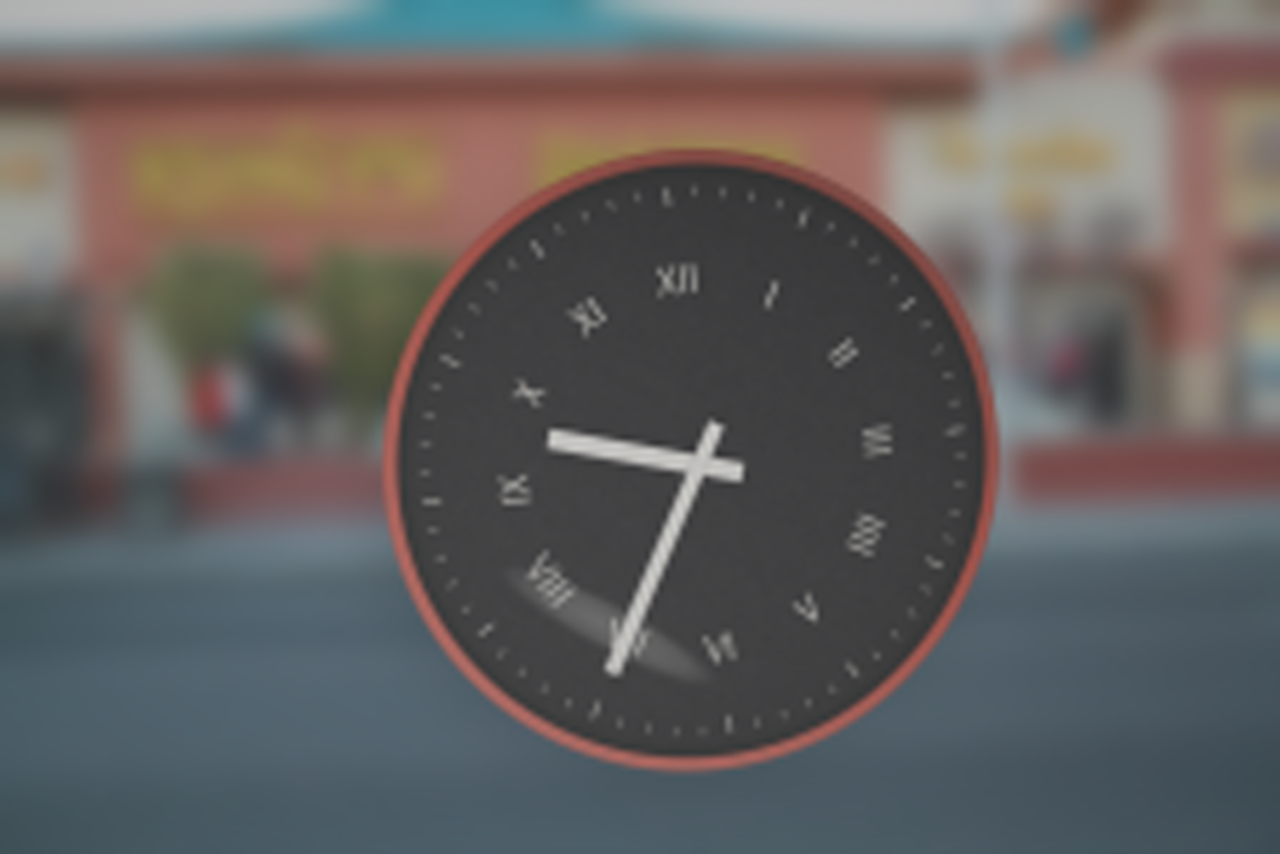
h=9 m=35
